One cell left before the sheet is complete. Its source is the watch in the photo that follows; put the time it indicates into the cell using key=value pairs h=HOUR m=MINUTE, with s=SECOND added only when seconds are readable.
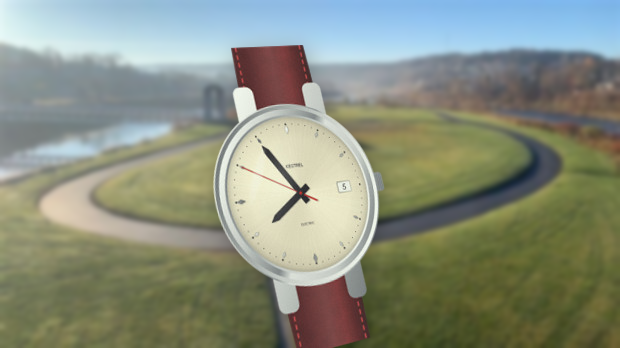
h=7 m=54 s=50
